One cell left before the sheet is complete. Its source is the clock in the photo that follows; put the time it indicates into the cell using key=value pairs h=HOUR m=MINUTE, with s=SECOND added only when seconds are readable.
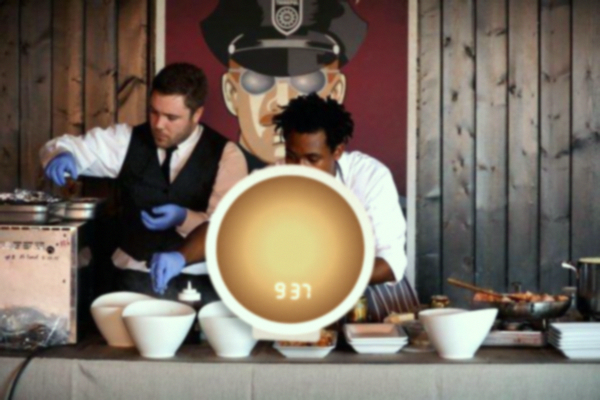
h=9 m=37
